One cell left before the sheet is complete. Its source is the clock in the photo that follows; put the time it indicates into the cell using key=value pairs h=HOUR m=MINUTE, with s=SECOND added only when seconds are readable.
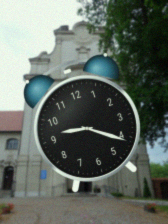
h=9 m=21
